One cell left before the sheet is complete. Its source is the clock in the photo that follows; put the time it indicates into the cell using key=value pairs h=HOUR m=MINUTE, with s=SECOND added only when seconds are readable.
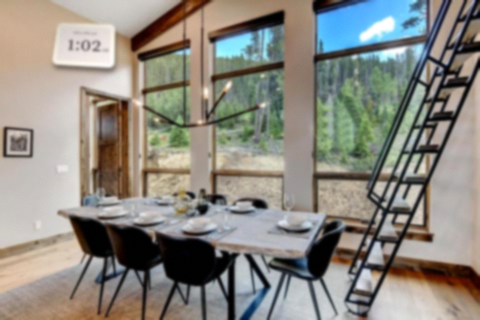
h=1 m=2
